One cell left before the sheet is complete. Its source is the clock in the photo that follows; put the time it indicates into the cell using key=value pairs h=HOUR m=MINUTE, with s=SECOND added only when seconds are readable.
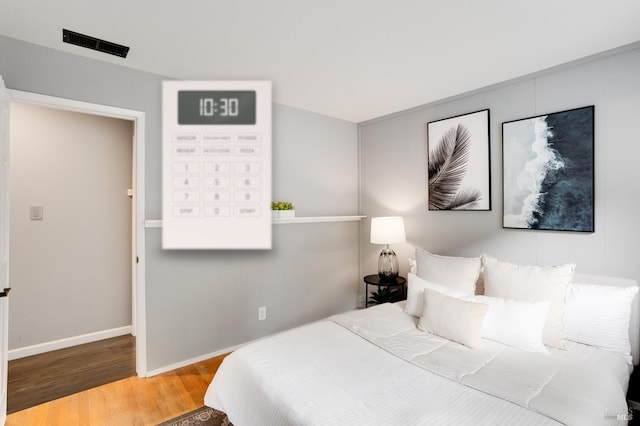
h=10 m=30
